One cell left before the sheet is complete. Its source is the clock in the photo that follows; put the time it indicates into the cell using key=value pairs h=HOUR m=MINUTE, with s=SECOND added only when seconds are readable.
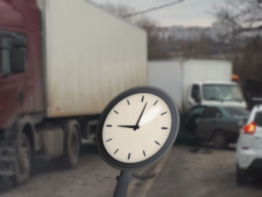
h=9 m=2
